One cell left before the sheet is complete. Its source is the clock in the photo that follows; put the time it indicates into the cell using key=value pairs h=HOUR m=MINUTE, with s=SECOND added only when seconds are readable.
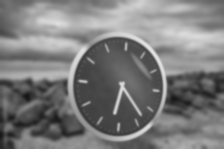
h=6 m=23
